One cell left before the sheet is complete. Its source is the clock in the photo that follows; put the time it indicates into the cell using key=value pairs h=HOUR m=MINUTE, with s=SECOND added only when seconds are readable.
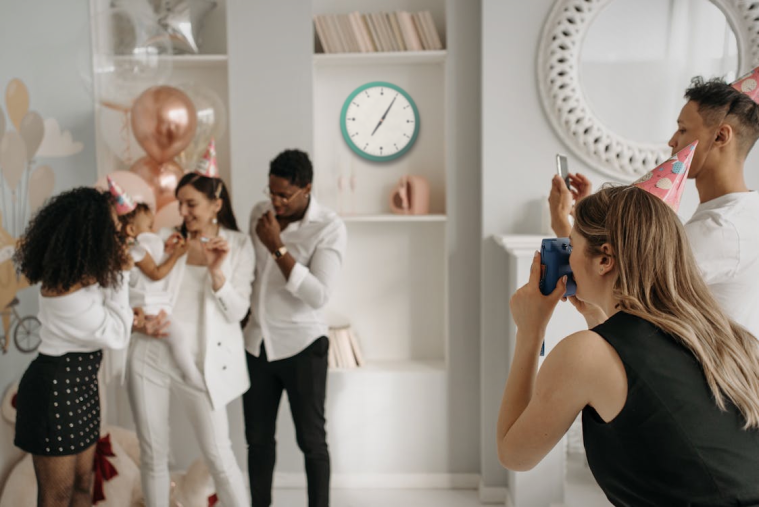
h=7 m=5
